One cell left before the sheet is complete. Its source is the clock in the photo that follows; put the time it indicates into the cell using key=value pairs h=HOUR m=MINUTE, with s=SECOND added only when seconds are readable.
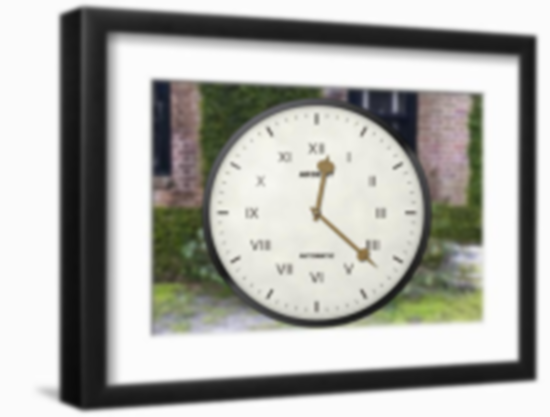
h=12 m=22
